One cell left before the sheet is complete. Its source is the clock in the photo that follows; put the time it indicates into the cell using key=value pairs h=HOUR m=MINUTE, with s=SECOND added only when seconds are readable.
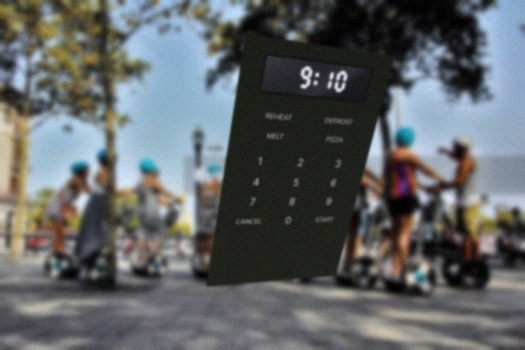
h=9 m=10
